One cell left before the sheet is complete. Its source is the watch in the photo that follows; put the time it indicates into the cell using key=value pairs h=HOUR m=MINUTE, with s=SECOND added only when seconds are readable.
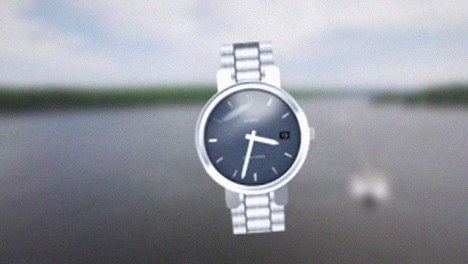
h=3 m=33
